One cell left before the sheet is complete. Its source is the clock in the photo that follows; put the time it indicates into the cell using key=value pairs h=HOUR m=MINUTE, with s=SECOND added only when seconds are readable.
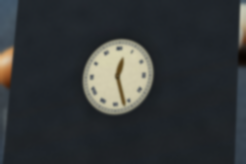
h=12 m=27
